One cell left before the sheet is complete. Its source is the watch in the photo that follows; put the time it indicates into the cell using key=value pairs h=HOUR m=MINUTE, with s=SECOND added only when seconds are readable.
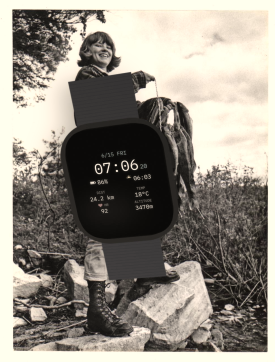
h=7 m=6
